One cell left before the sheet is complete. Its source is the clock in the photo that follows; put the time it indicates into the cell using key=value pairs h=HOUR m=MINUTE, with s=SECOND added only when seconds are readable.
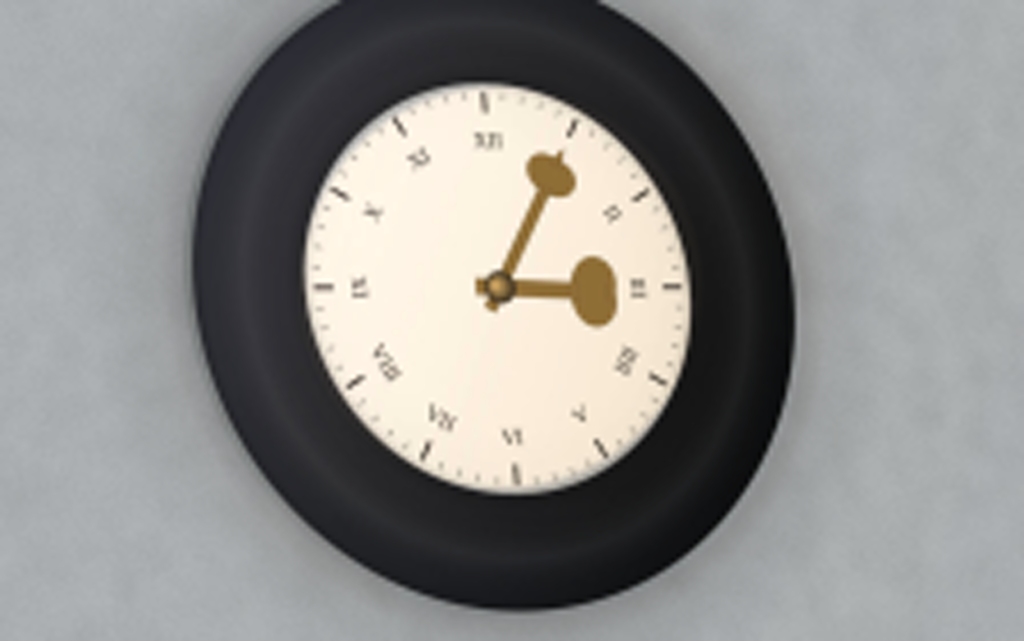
h=3 m=5
